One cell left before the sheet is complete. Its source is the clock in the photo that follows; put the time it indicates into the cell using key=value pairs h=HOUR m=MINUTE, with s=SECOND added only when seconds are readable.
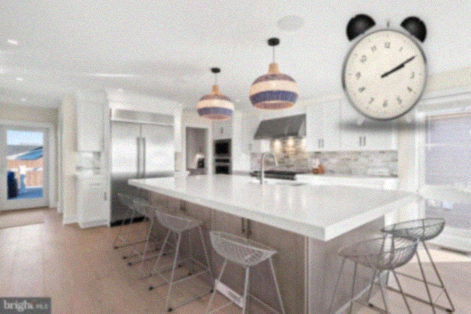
h=2 m=10
